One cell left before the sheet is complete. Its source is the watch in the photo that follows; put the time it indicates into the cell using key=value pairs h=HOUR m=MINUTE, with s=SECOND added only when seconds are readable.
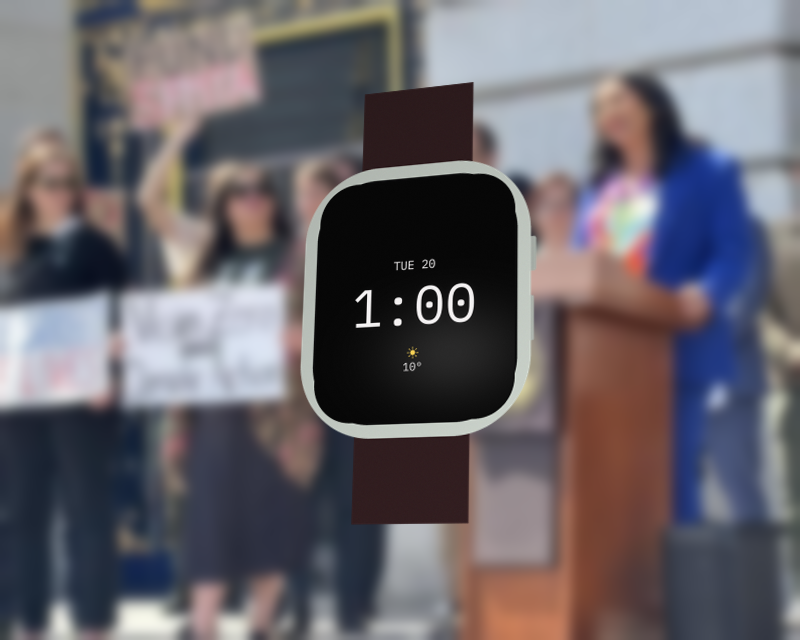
h=1 m=0
